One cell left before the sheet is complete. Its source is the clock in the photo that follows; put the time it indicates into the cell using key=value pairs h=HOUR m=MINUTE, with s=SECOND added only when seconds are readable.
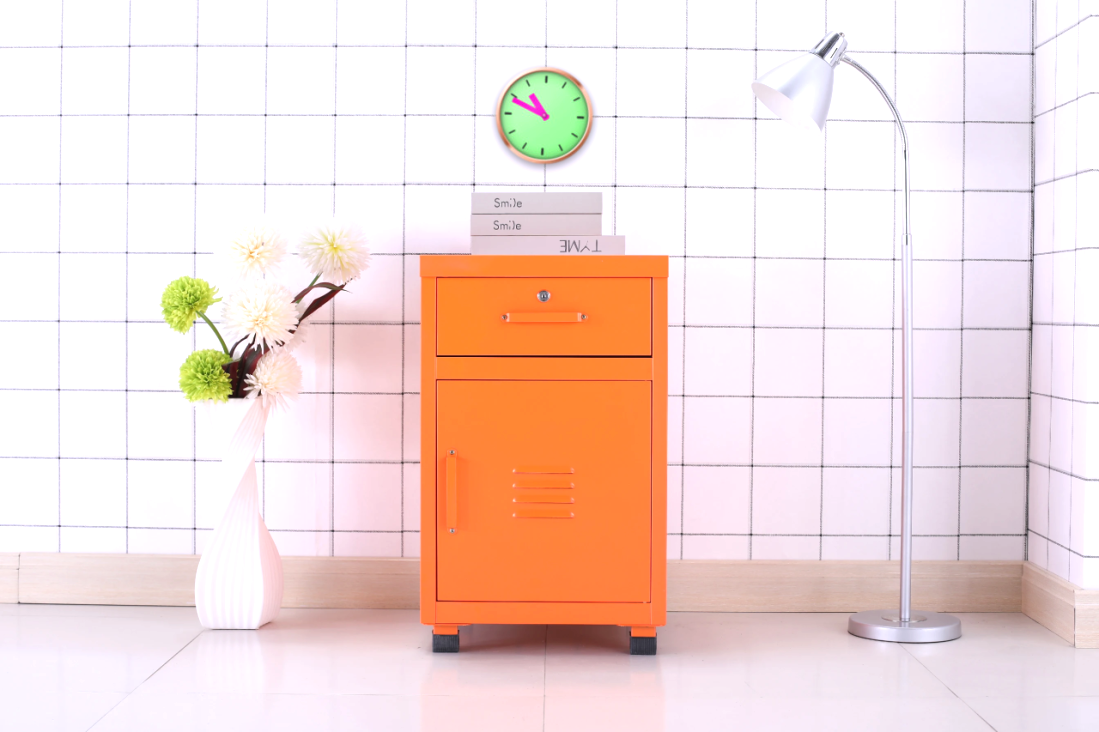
h=10 m=49
